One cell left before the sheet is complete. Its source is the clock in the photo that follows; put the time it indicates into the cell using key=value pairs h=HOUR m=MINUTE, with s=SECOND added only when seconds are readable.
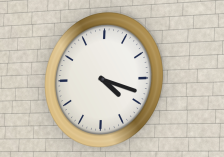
h=4 m=18
